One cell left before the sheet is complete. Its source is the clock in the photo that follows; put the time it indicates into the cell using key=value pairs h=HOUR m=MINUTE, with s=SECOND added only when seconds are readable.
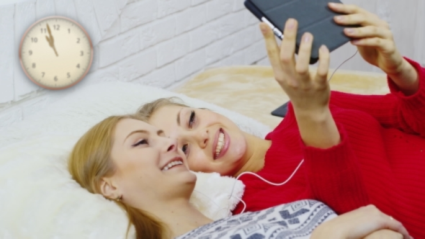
h=10 m=57
